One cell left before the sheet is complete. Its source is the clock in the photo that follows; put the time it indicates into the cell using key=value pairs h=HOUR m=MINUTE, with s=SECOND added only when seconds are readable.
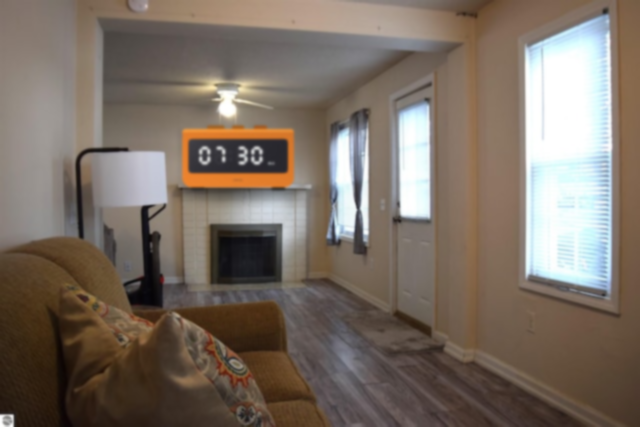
h=7 m=30
